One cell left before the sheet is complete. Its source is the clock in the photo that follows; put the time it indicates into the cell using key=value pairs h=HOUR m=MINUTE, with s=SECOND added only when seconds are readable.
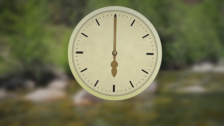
h=6 m=0
